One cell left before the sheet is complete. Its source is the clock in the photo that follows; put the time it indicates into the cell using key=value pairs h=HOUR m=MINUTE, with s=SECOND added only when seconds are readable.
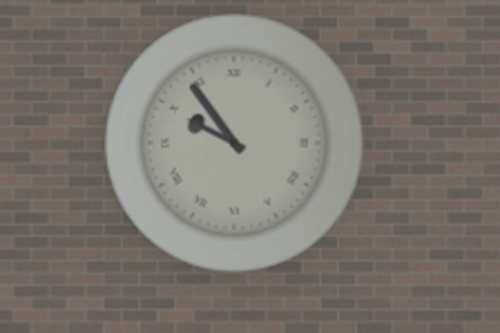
h=9 m=54
